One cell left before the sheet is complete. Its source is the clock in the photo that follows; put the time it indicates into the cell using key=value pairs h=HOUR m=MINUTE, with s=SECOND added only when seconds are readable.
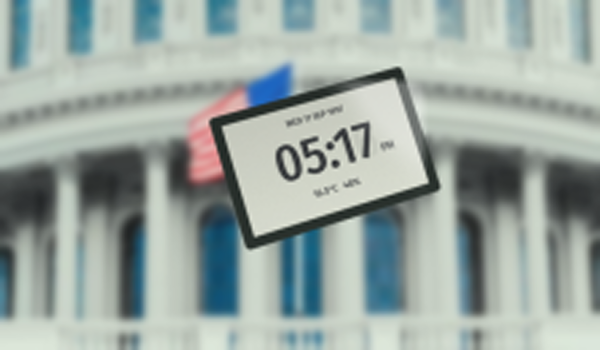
h=5 m=17
